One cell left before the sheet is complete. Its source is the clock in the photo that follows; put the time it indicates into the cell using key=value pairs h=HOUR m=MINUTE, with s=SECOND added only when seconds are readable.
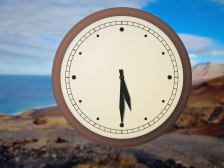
h=5 m=30
